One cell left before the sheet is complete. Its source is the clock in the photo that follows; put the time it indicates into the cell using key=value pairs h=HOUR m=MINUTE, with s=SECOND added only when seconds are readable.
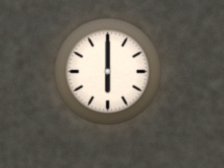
h=6 m=0
